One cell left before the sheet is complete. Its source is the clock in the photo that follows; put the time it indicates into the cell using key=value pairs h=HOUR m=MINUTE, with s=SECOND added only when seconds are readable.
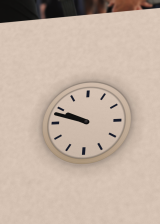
h=9 m=48
